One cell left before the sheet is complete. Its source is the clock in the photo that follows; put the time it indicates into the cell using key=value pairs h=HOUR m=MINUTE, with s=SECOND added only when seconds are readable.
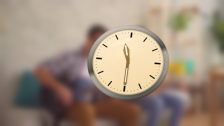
h=11 m=30
